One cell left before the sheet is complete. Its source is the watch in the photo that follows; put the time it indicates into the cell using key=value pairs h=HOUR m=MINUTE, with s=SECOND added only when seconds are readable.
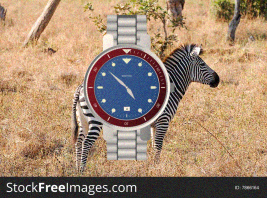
h=4 m=52
